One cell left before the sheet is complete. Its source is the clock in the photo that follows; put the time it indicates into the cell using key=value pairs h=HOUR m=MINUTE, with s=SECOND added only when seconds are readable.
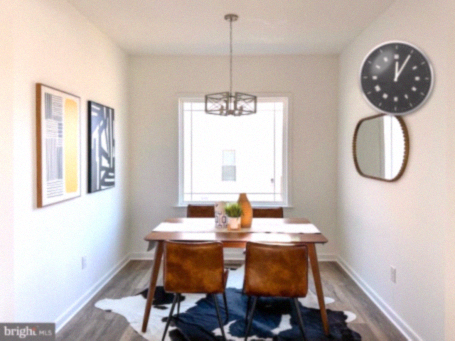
h=12 m=5
